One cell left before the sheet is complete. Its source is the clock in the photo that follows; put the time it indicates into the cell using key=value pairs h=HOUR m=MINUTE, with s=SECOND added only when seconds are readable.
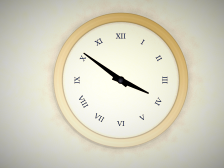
h=3 m=51
